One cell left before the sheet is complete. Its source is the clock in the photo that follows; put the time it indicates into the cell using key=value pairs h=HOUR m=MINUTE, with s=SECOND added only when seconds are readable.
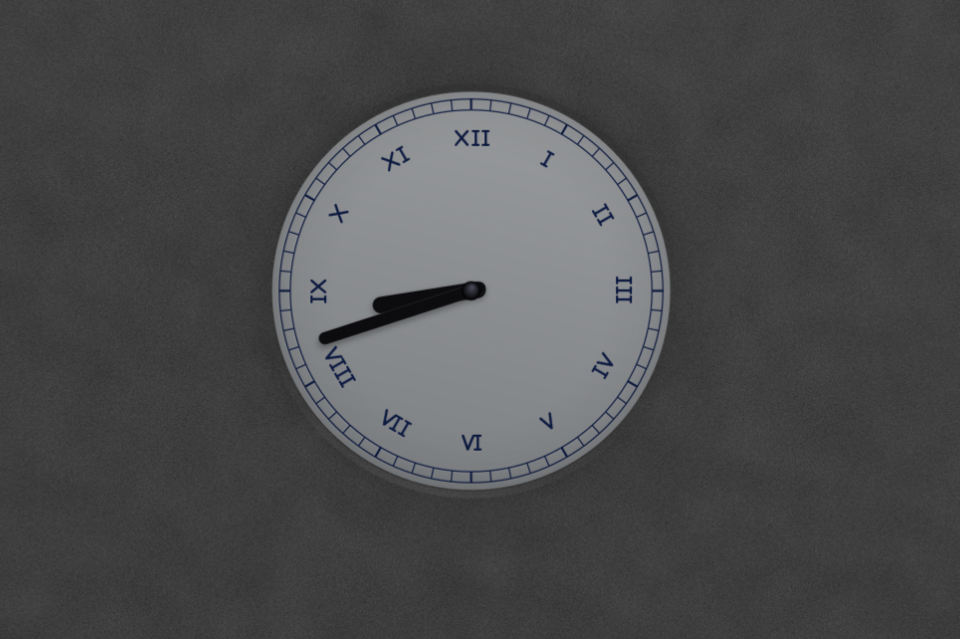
h=8 m=42
